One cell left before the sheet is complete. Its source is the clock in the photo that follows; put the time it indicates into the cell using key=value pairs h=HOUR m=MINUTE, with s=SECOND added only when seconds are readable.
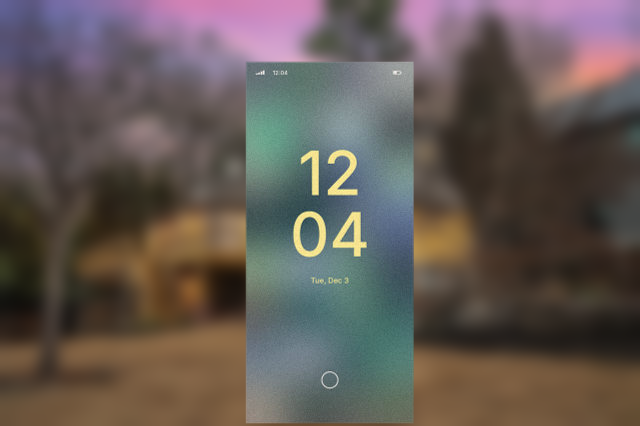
h=12 m=4
